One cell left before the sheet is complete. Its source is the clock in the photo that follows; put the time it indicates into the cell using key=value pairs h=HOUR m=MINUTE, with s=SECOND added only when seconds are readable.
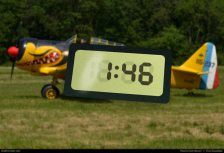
h=1 m=46
